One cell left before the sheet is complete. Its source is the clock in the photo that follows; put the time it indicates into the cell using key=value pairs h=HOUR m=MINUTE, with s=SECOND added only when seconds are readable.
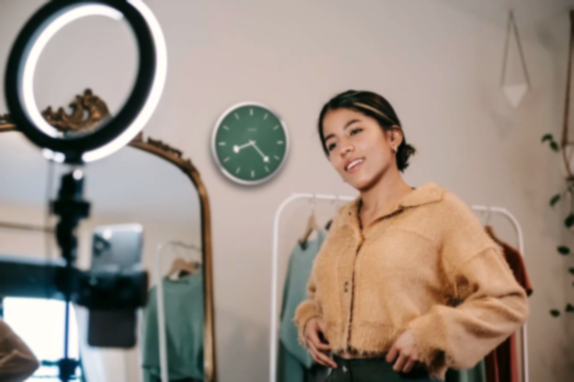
h=8 m=23
